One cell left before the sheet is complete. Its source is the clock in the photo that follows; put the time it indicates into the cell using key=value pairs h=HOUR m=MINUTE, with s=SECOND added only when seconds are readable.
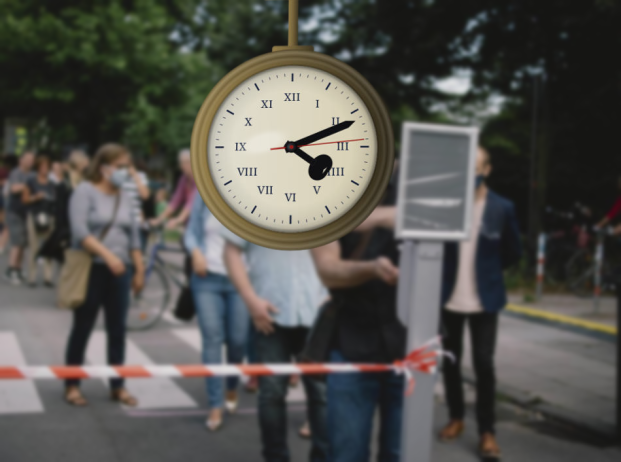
h=4 m=11 s=14
